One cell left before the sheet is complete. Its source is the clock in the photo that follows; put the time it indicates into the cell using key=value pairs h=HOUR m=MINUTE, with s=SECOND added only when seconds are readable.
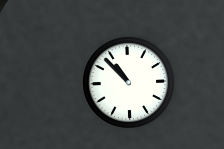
h=10 m=53
